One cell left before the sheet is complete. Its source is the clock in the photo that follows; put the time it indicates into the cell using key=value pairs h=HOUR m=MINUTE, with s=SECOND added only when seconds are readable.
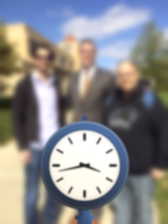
h=3 m=43
